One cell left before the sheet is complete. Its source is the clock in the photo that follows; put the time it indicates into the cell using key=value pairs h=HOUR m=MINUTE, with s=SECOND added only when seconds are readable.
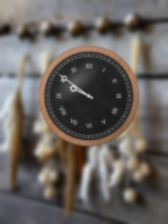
h=9 m=51
